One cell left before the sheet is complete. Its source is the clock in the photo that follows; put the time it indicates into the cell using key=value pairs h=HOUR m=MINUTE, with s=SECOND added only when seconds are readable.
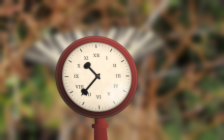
h=10 m=37
